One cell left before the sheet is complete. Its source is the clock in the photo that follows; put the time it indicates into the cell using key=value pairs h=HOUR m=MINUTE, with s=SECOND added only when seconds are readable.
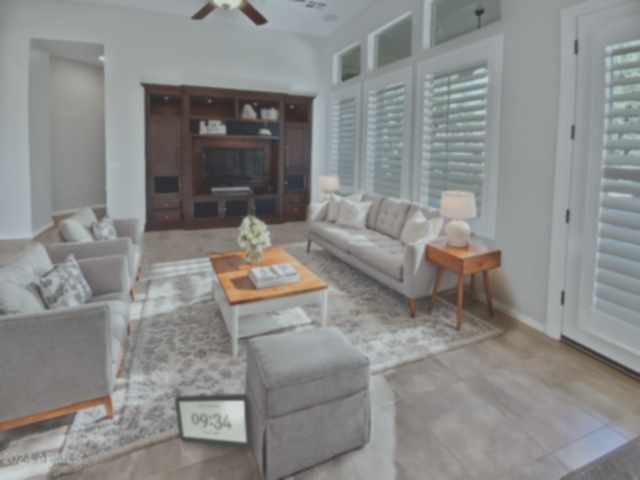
h=9 m=34
